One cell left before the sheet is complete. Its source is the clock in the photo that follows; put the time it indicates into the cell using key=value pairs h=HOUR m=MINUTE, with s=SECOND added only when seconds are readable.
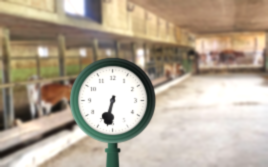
h=6 m=32
